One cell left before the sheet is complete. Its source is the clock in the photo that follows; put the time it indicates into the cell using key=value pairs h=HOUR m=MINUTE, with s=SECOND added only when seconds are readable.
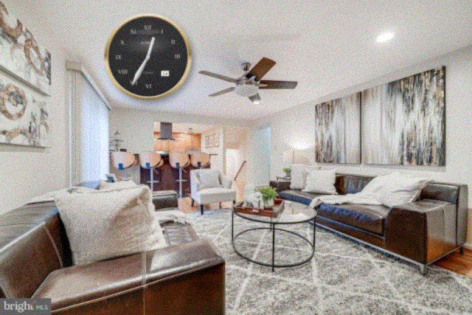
h=12 m=35
